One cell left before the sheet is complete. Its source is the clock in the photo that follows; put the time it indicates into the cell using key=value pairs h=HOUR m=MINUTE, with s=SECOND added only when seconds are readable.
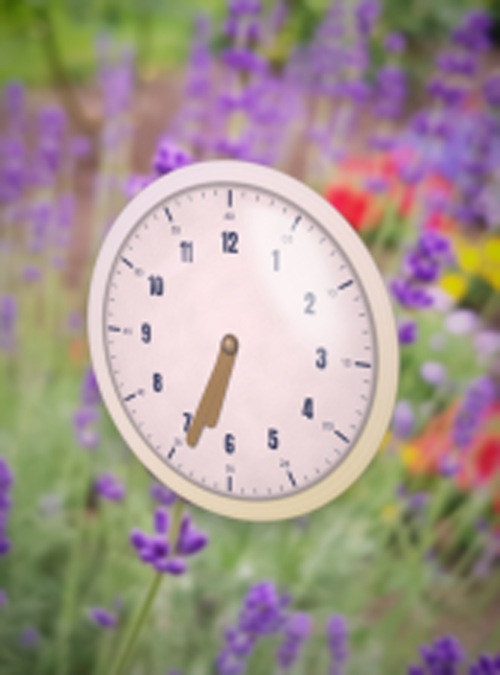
h=6 m=34
